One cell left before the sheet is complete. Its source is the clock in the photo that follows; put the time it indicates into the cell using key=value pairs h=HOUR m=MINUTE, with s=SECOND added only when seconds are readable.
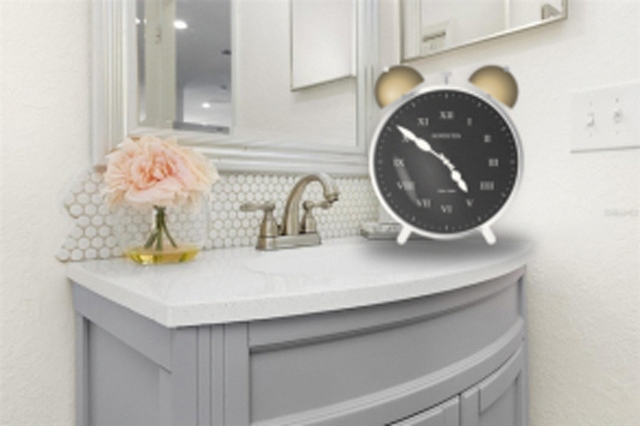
h=4 m=51
